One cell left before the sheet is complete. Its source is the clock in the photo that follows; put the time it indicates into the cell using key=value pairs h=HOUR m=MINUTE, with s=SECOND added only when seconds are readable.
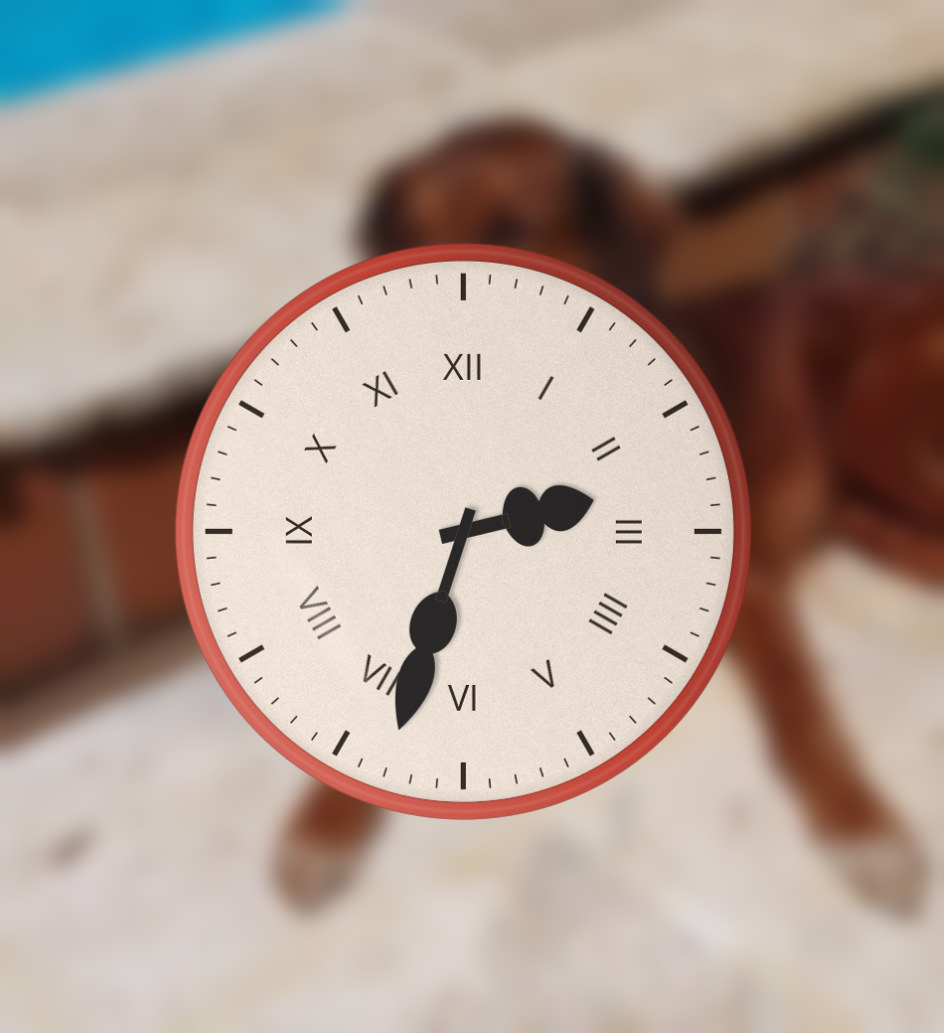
h=2 m=33
